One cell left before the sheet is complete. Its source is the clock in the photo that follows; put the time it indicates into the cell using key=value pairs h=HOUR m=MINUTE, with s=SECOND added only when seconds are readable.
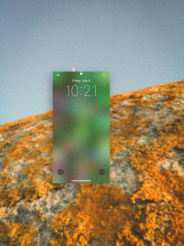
h=10 m=21
